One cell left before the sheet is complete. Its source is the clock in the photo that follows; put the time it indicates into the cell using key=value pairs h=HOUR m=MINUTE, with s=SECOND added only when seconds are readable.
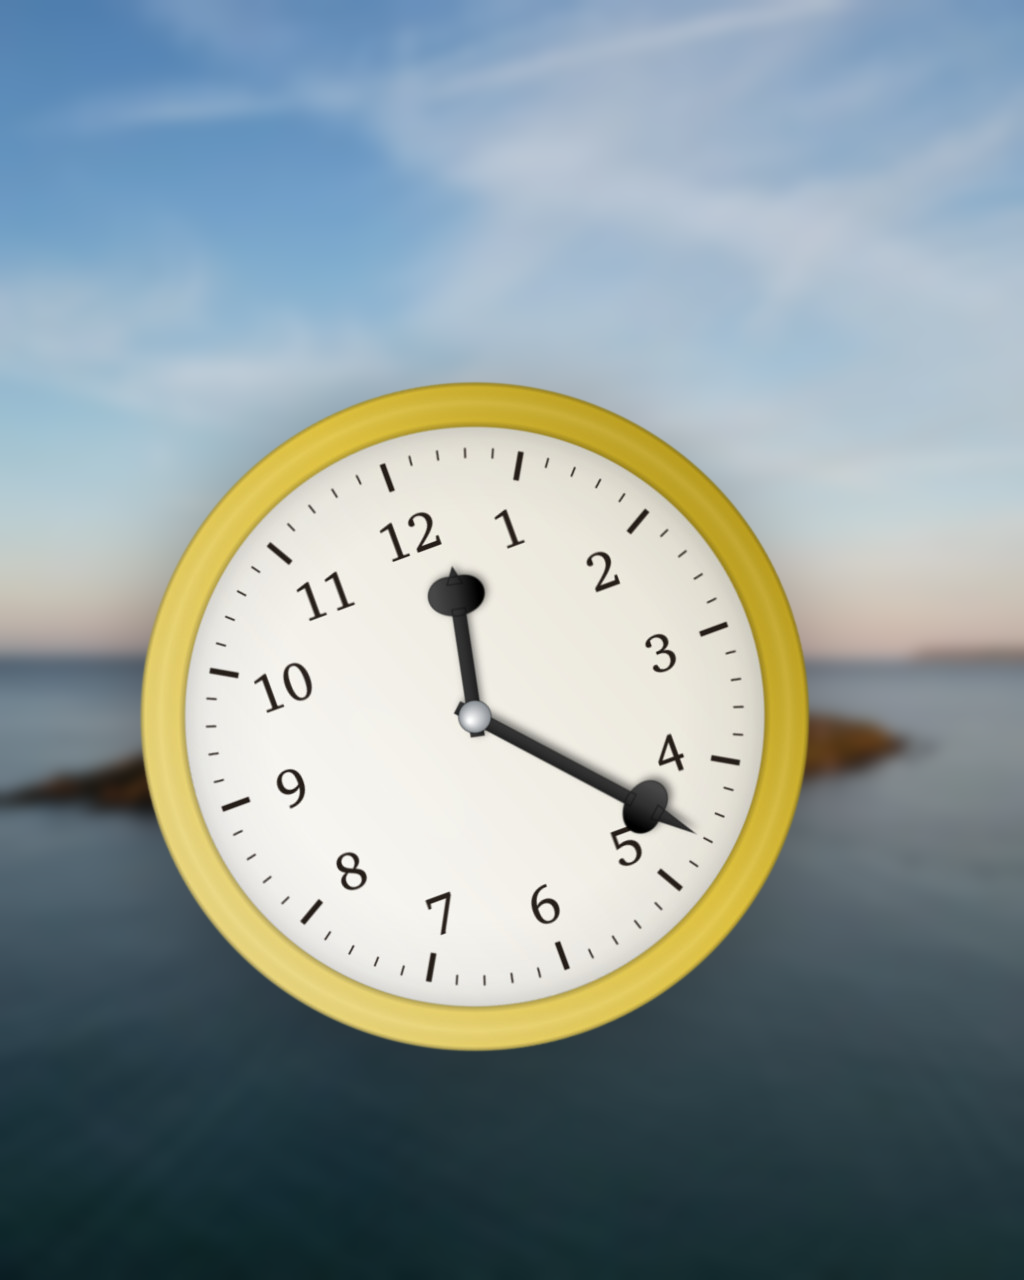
h=12 m=23
